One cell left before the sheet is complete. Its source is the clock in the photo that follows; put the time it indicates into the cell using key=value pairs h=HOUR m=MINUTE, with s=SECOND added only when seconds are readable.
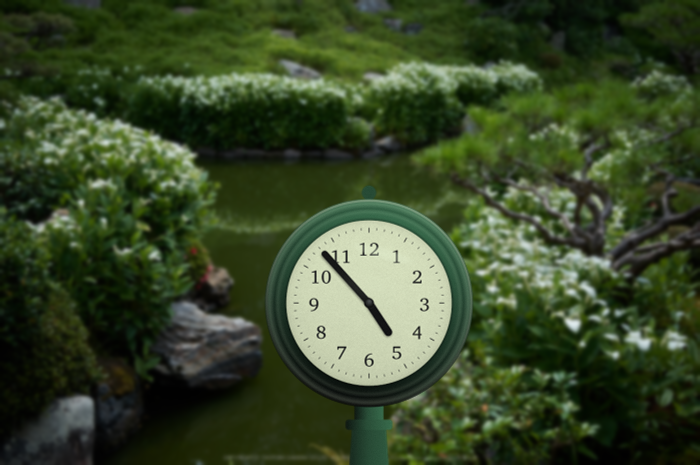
h=4 m=53
